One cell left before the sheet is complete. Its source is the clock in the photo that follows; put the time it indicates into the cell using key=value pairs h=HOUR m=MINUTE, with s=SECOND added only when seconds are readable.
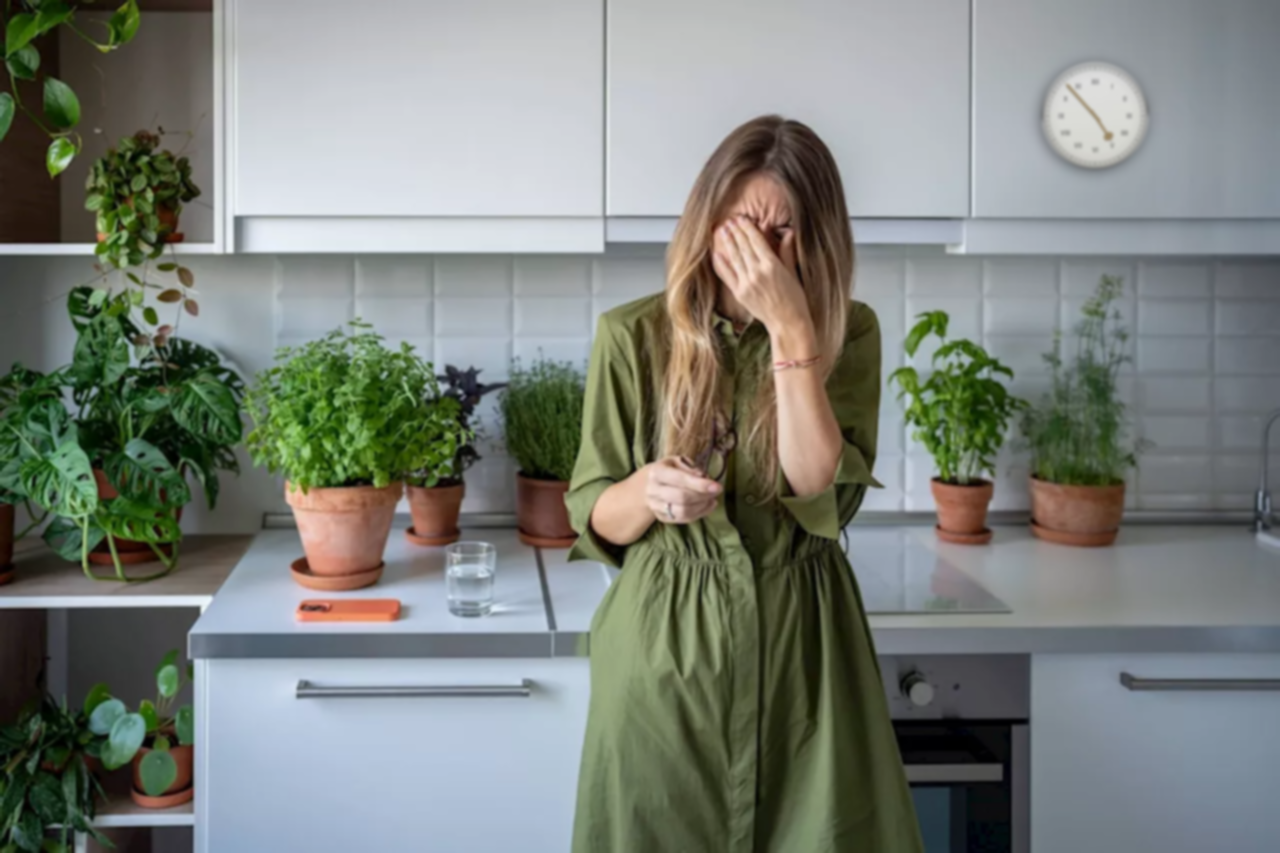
h=4 m=53
